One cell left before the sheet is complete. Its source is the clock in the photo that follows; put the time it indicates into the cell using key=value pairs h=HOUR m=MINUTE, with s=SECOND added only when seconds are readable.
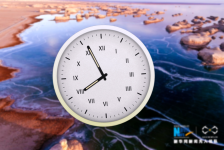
h=7 m=56
